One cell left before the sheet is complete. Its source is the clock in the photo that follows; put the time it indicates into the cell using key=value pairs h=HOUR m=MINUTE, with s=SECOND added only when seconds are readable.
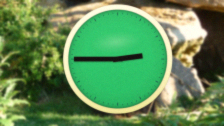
h=2 m=45
